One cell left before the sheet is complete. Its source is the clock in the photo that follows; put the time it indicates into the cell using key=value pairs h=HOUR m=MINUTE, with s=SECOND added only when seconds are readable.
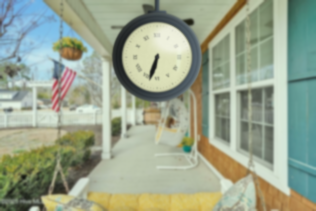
h=6 m=33
